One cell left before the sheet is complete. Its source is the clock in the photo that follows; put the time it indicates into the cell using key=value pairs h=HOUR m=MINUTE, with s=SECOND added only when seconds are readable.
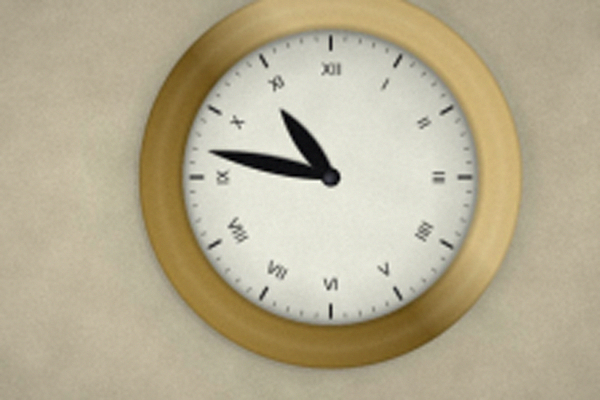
h=10 m=47
